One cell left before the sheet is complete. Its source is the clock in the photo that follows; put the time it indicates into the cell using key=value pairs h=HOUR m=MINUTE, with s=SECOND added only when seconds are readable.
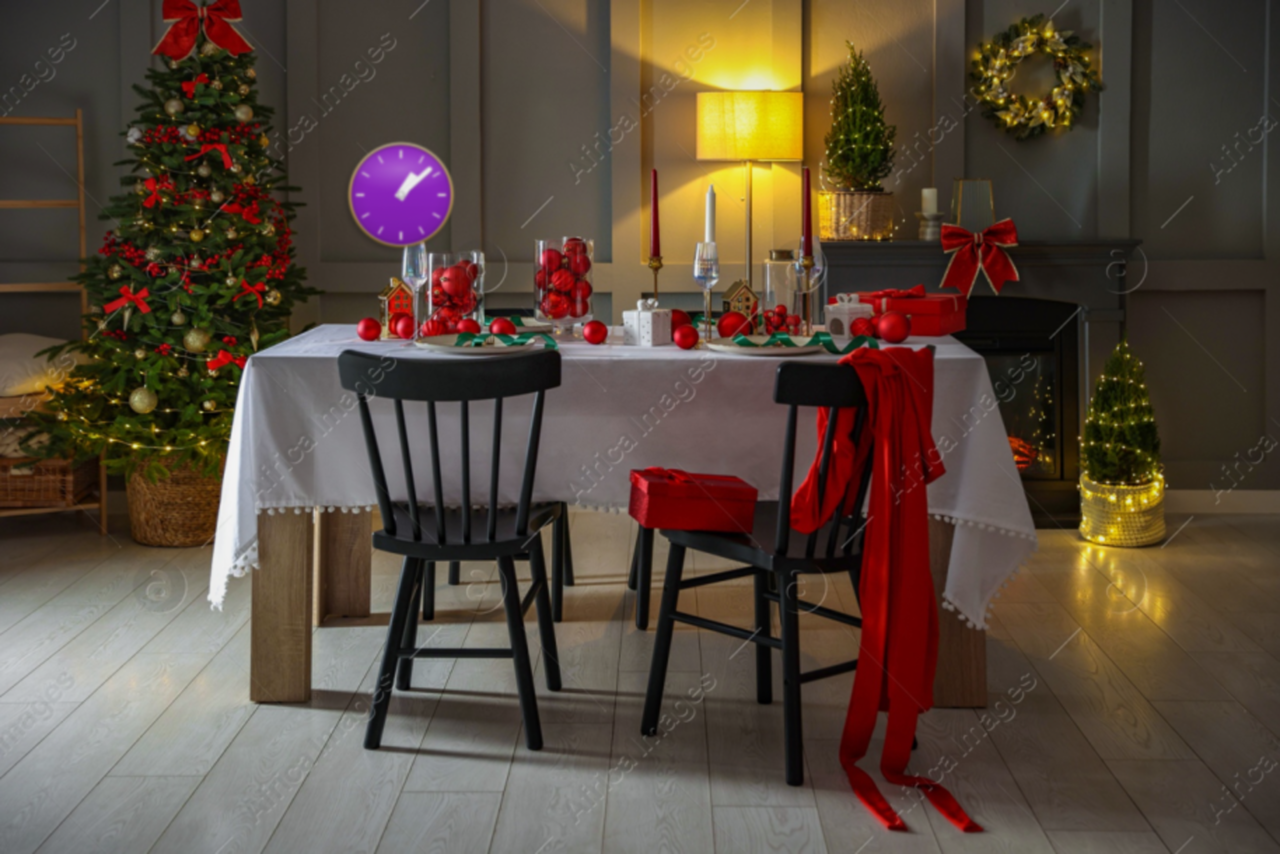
h=1 m=8
